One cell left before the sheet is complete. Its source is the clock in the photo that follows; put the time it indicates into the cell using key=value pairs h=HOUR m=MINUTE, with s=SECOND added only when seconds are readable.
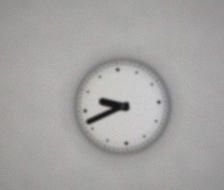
h=9 m=42
